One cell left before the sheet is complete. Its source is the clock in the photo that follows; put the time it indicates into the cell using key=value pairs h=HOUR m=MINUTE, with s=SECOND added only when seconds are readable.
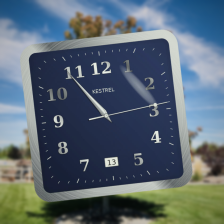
h=10 m=54 s=14
